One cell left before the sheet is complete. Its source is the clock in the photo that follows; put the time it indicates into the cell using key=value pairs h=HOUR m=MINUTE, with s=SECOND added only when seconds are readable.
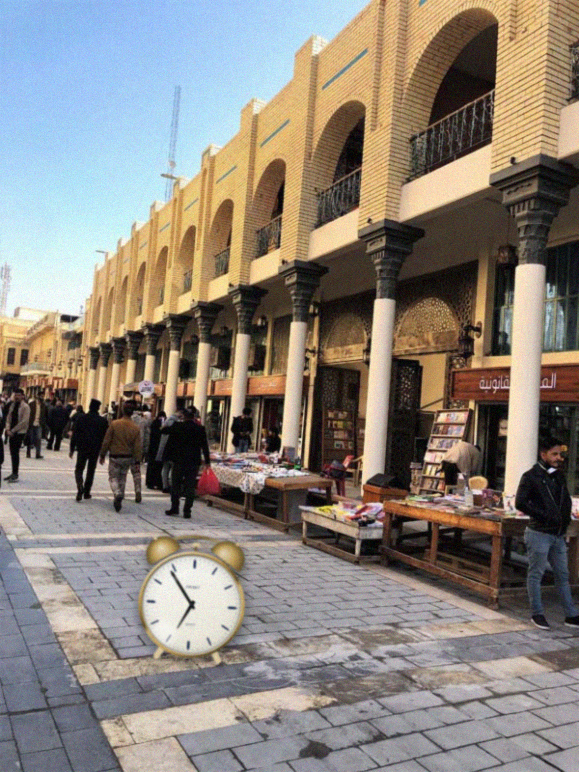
h=6 m=54
